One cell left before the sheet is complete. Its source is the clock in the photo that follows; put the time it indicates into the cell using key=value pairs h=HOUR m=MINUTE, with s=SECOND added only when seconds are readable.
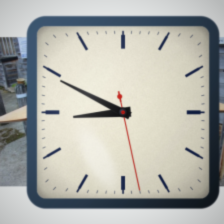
h=8 m=49 s=28
